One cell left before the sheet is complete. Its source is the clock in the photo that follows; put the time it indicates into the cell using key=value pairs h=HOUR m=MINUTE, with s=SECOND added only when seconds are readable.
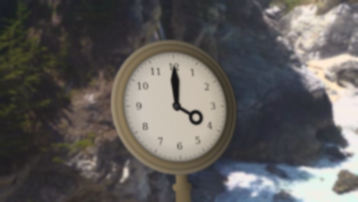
h=4 m=0
